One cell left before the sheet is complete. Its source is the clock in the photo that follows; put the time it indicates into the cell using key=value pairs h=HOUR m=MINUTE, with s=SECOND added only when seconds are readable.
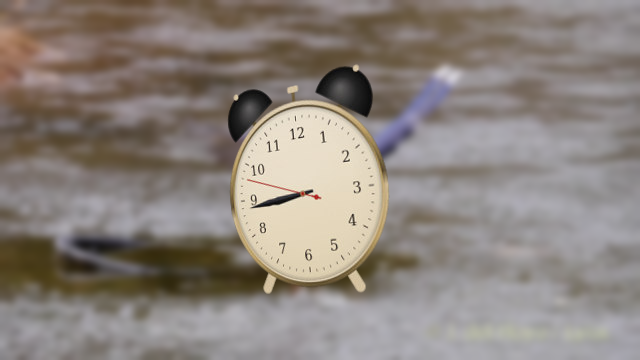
h=8 m=43 s=48
